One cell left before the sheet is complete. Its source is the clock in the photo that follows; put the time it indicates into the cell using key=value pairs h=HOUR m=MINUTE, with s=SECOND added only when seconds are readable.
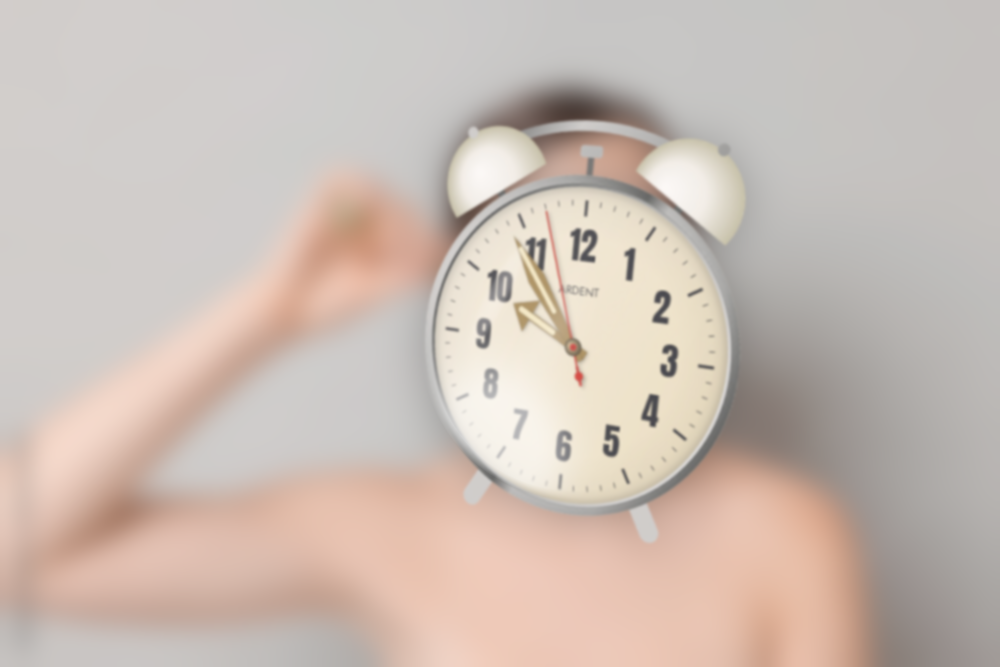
h=9 m=53 s=57
